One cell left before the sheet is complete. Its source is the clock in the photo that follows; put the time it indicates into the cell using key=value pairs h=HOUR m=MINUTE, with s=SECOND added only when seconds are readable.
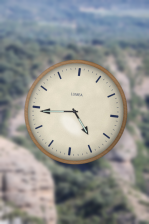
h=4 m=44
